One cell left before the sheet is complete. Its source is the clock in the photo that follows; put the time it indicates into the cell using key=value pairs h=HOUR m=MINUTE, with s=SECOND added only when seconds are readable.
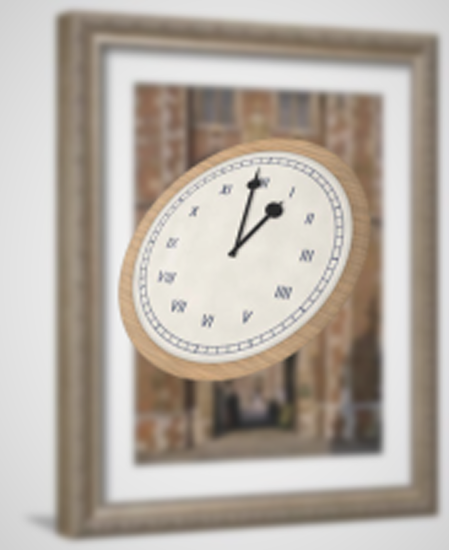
h=12 m=59
